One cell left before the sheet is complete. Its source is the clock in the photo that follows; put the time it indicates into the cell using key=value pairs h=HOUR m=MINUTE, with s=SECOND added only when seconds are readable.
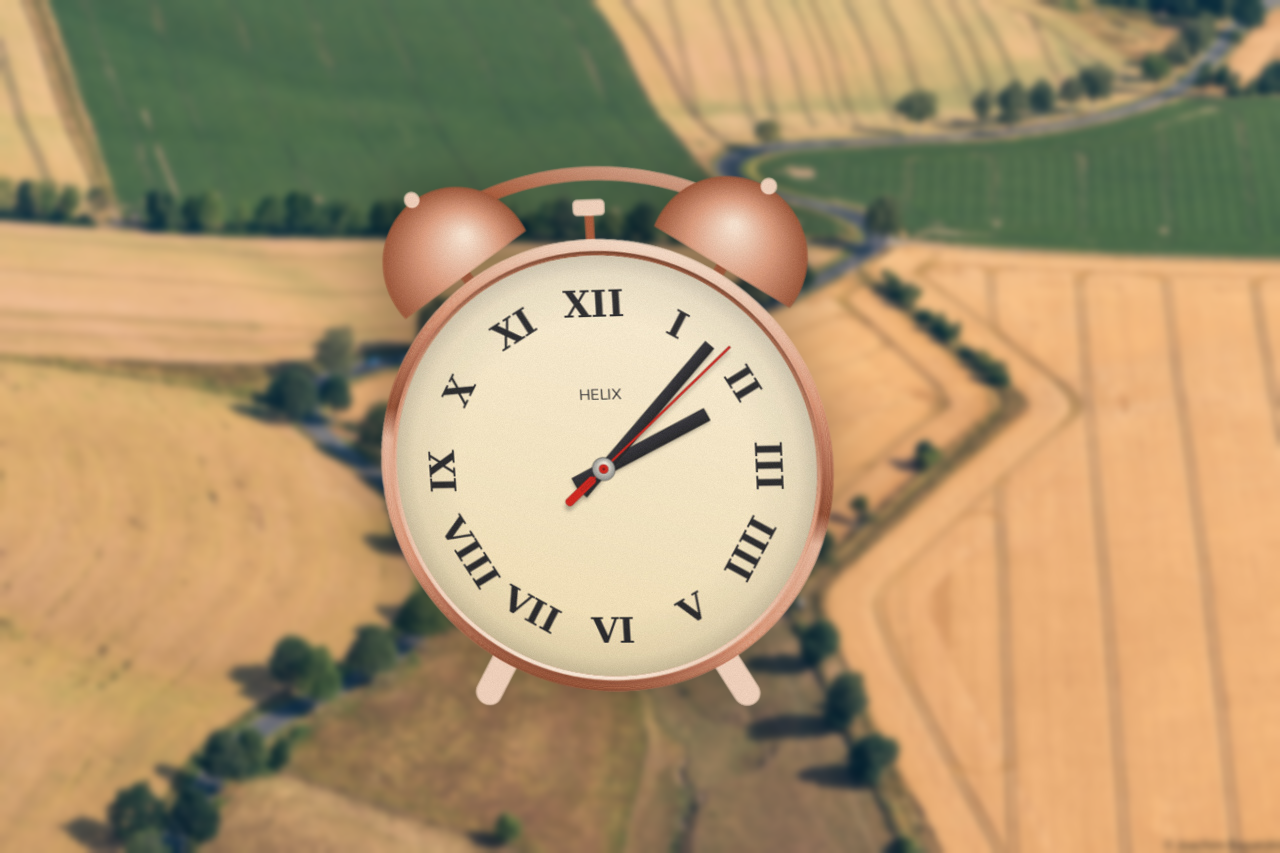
h=2 m=7 s=8
